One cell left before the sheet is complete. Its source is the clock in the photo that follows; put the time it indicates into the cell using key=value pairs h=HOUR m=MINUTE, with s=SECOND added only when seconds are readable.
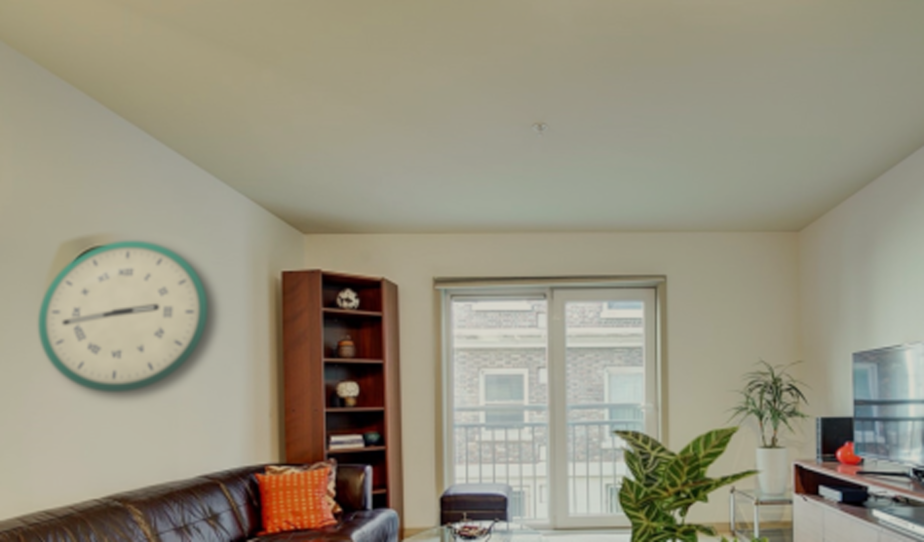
h=2 m=43
